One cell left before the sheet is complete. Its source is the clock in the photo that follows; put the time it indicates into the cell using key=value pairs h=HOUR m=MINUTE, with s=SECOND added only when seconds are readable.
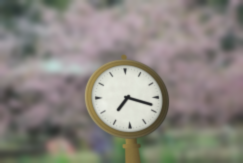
h=7 m=18
